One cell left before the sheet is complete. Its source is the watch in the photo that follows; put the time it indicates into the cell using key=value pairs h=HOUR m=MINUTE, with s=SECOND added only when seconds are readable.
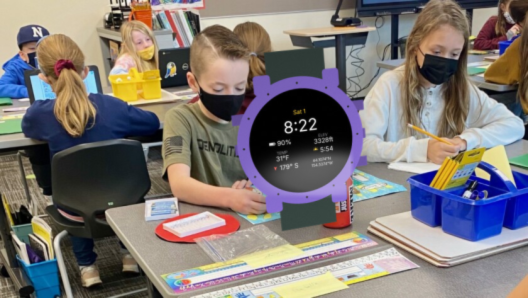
h=8 m=22
